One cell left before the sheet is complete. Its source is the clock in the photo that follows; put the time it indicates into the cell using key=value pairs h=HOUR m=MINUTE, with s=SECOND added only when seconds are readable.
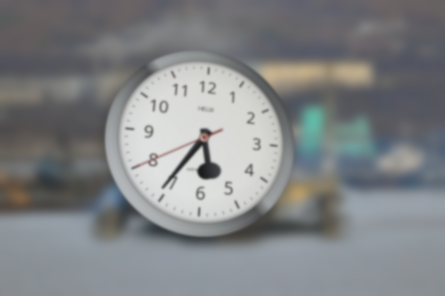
h=5 m=35 s=40
